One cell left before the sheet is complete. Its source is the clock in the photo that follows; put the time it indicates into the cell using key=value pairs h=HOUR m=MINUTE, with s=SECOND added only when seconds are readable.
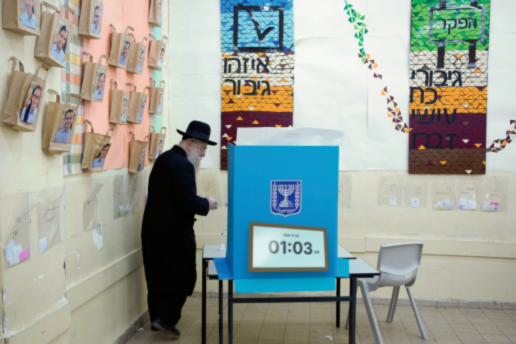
h=1 m=3
